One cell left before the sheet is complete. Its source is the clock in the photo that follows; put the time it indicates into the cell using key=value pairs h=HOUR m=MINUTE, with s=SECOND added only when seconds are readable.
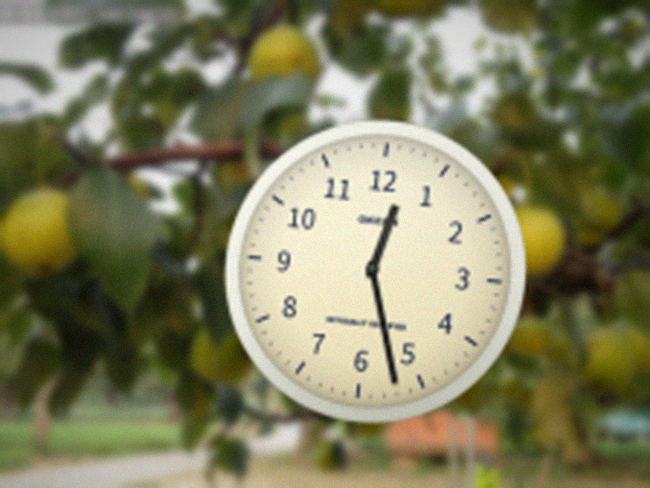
h=12 m=27
